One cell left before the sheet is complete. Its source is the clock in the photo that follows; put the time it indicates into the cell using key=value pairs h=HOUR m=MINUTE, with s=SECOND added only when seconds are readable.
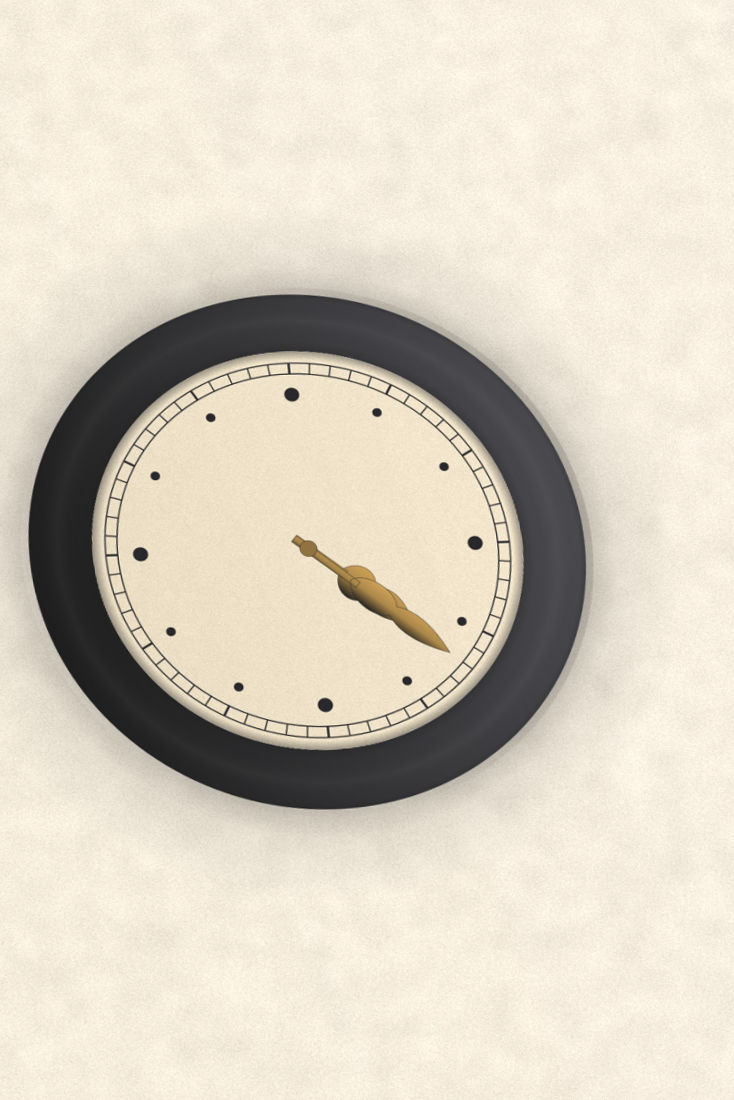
h=4 m=22
